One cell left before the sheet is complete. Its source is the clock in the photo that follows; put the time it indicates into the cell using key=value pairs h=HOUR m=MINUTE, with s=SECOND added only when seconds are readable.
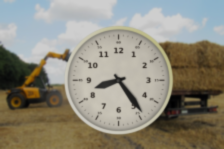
h=8 m=24
